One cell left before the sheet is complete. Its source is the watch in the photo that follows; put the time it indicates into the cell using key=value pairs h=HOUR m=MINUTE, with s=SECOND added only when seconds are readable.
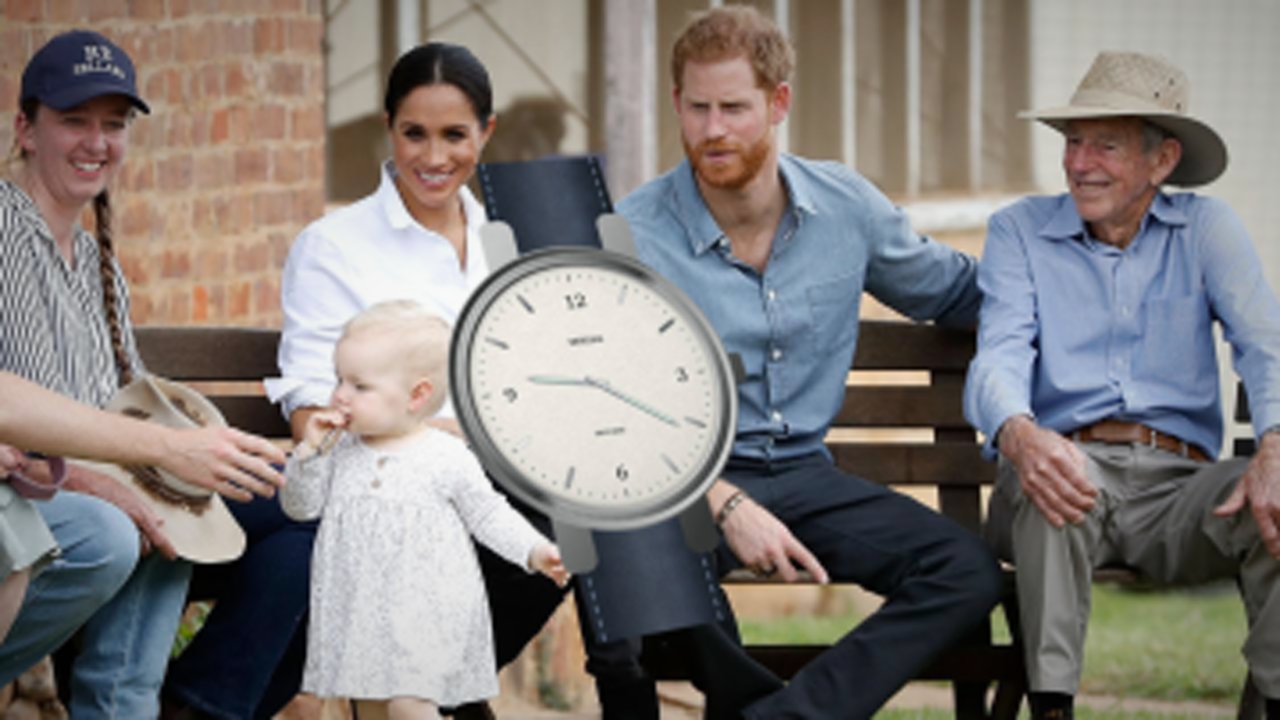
h=9 m=21
